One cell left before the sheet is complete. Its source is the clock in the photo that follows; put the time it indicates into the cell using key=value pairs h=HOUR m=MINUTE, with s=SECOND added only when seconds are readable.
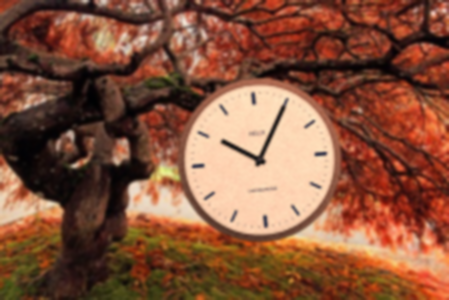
h=10 m=5
